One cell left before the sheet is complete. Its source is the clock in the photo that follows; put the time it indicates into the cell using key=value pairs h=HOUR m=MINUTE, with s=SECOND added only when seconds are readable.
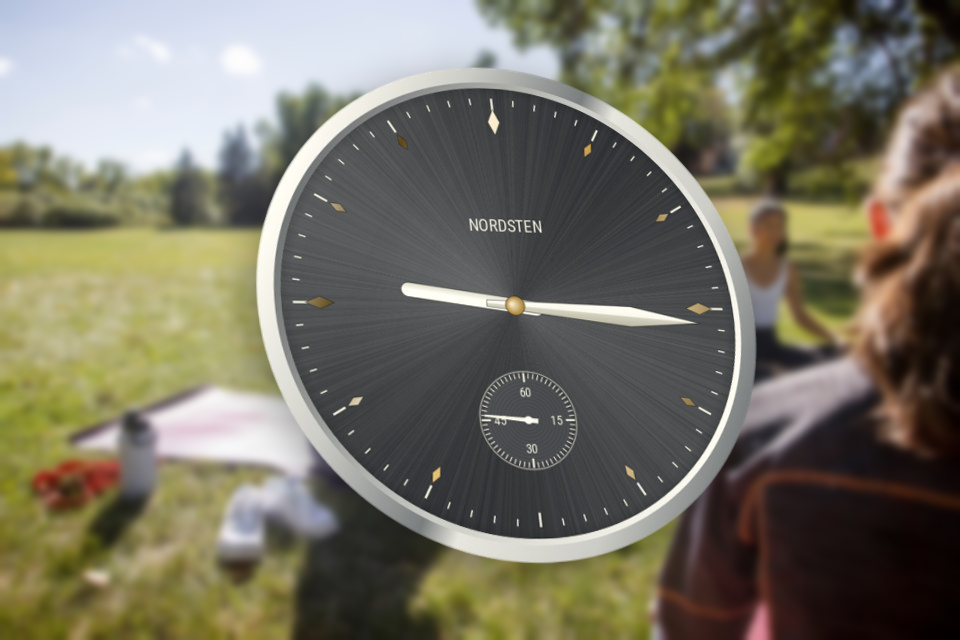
h=9 m=15 s=46
